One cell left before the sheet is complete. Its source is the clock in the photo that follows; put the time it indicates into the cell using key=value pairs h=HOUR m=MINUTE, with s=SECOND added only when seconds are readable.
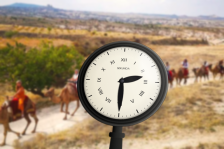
h=2 m=30
